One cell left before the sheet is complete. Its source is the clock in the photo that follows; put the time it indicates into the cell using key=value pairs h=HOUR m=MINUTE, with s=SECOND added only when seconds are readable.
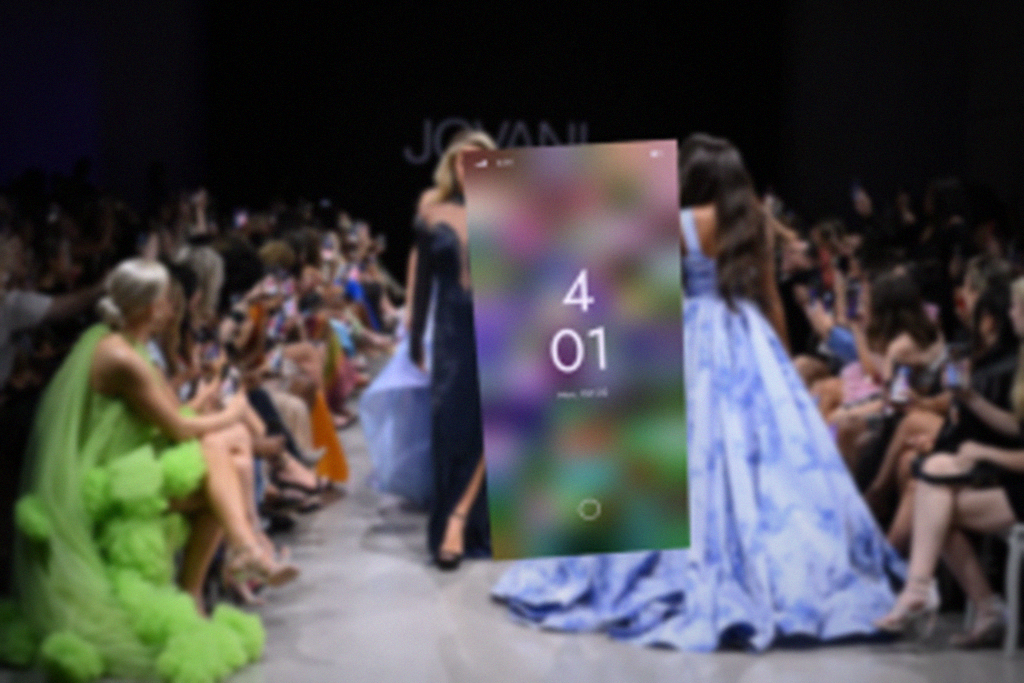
h=4 m=1
